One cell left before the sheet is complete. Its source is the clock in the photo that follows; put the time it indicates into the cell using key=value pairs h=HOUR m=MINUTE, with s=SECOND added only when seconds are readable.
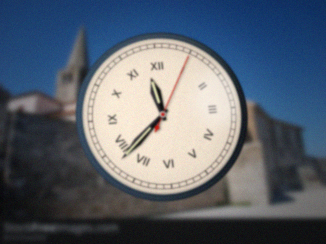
h=11 m=38 s=5
